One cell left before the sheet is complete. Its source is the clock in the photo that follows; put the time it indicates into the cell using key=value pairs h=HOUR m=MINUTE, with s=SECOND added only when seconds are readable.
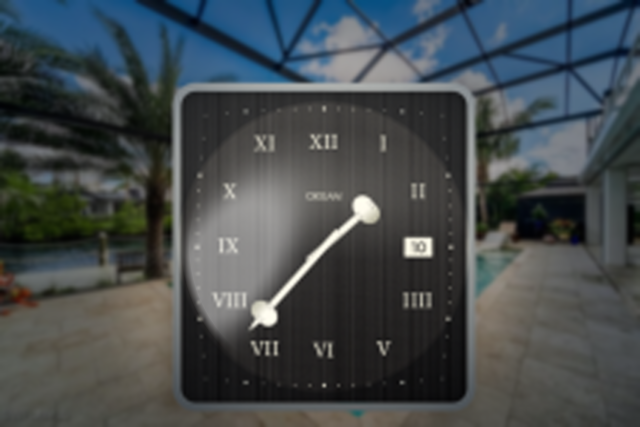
h=1 m=37
